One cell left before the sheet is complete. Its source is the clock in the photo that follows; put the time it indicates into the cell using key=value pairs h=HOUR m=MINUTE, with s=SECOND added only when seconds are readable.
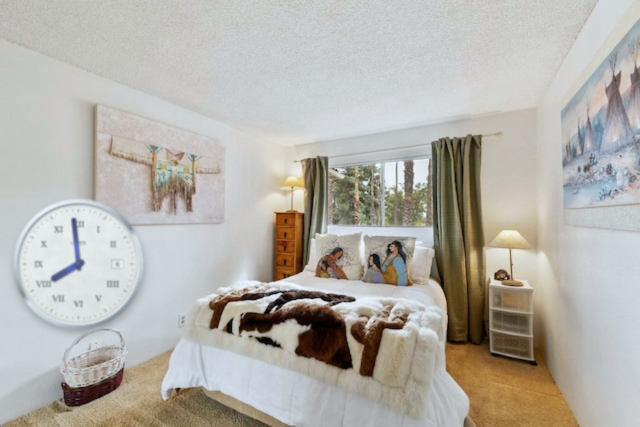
h=7 m=59
